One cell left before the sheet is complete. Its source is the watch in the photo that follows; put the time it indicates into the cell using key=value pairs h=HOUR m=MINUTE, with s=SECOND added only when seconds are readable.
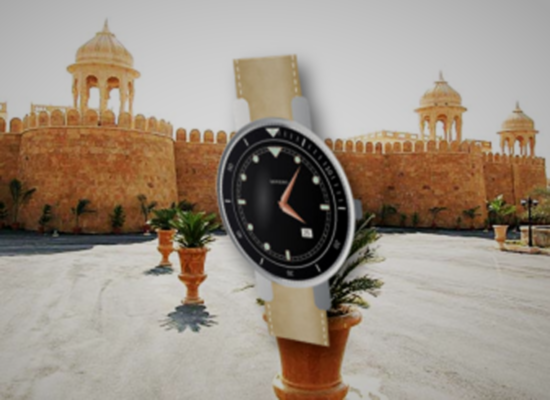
h=4 m=6
